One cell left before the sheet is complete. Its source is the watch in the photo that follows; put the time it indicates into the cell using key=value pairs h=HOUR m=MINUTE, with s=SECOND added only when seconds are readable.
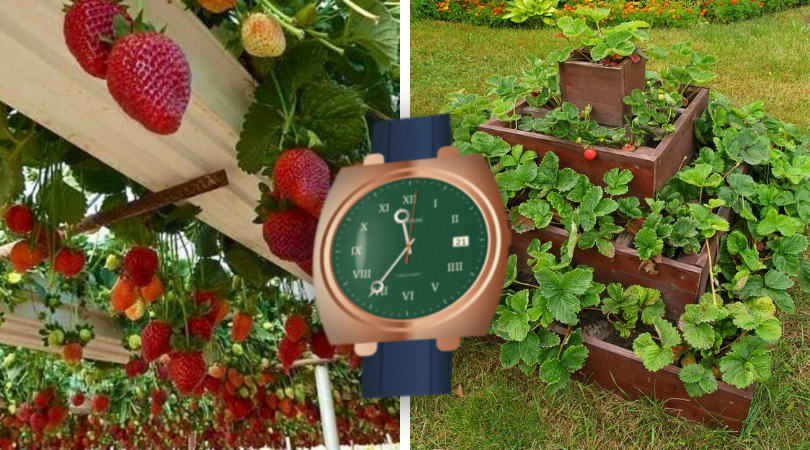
h=11 m=36 s=1
